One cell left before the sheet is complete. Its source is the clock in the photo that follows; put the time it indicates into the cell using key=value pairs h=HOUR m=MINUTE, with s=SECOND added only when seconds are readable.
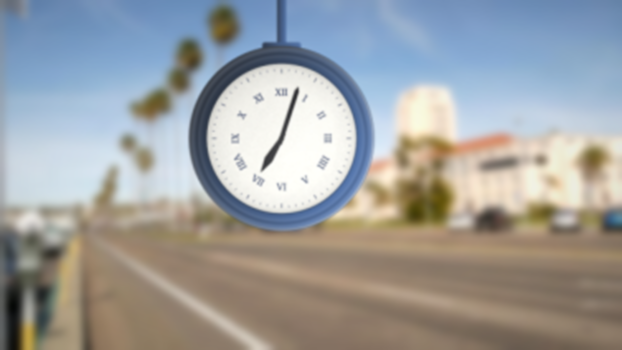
h=7 m=3
